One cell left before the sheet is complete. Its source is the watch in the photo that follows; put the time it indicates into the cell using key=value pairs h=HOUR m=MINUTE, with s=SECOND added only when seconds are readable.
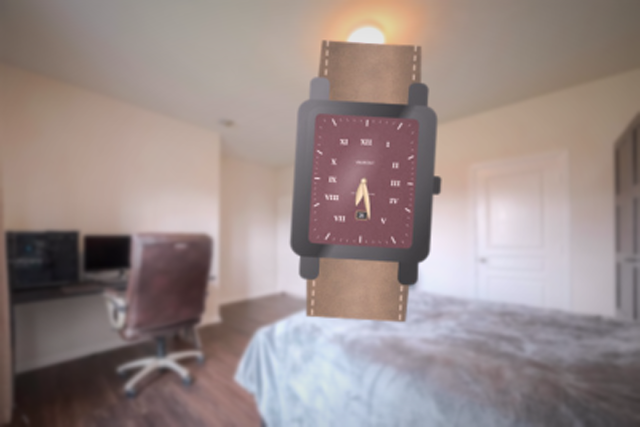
h=6 m=28
